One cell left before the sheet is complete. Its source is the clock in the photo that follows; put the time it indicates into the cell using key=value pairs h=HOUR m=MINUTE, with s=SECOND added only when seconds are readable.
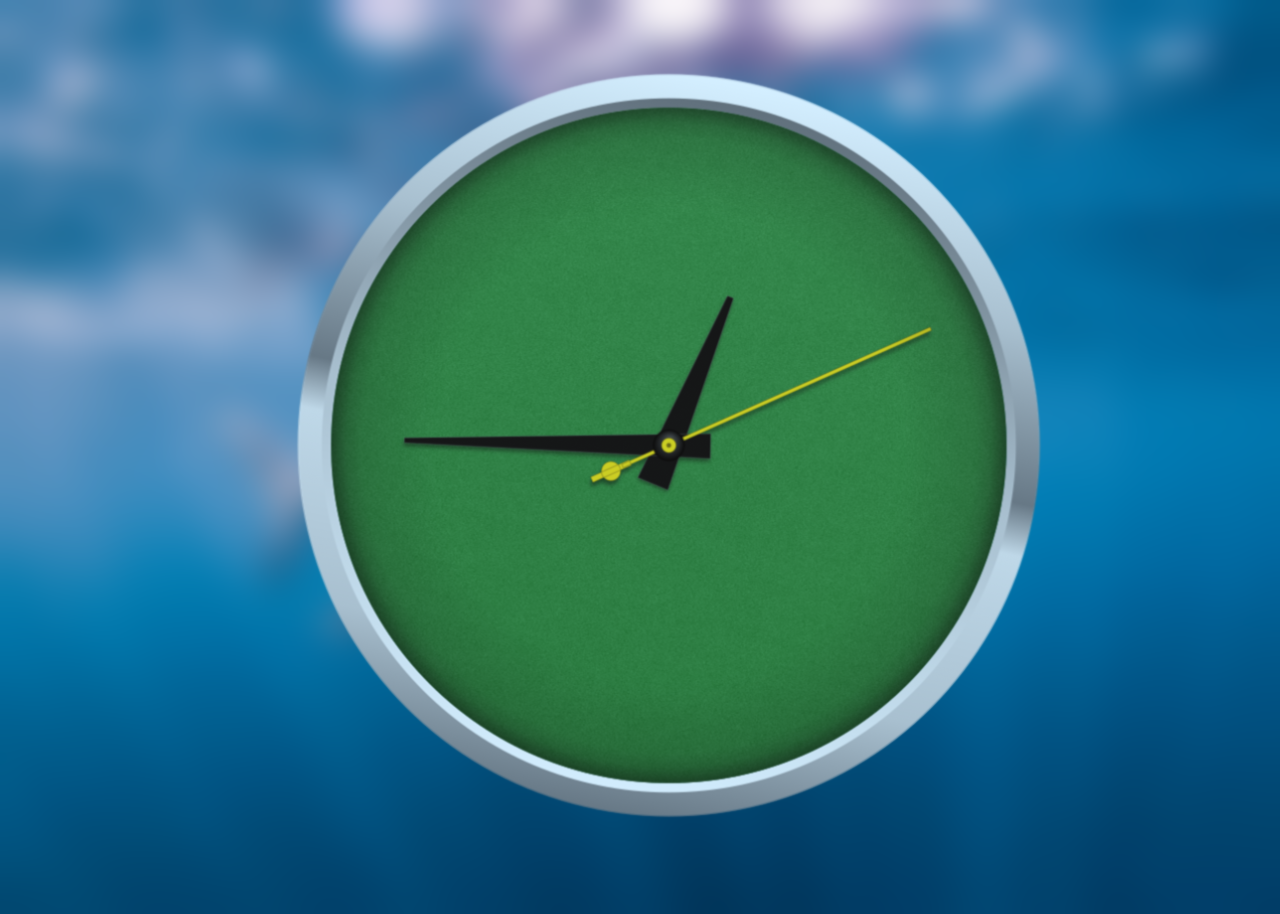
h=12 m=45 s=11
